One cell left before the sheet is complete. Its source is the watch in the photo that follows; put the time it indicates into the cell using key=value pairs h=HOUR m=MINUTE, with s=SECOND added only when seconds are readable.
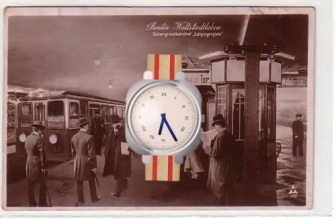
h=6 m=25
